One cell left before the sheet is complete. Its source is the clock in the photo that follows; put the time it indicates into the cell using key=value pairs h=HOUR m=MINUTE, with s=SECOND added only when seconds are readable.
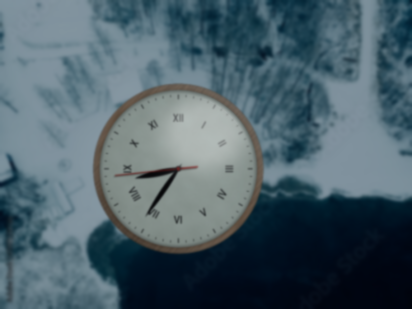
h=8 m=35 s=44
